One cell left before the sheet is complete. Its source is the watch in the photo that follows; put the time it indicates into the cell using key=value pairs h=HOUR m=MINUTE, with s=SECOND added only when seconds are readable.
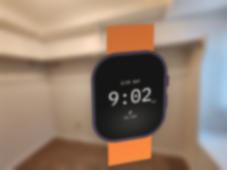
h=9 m=2
